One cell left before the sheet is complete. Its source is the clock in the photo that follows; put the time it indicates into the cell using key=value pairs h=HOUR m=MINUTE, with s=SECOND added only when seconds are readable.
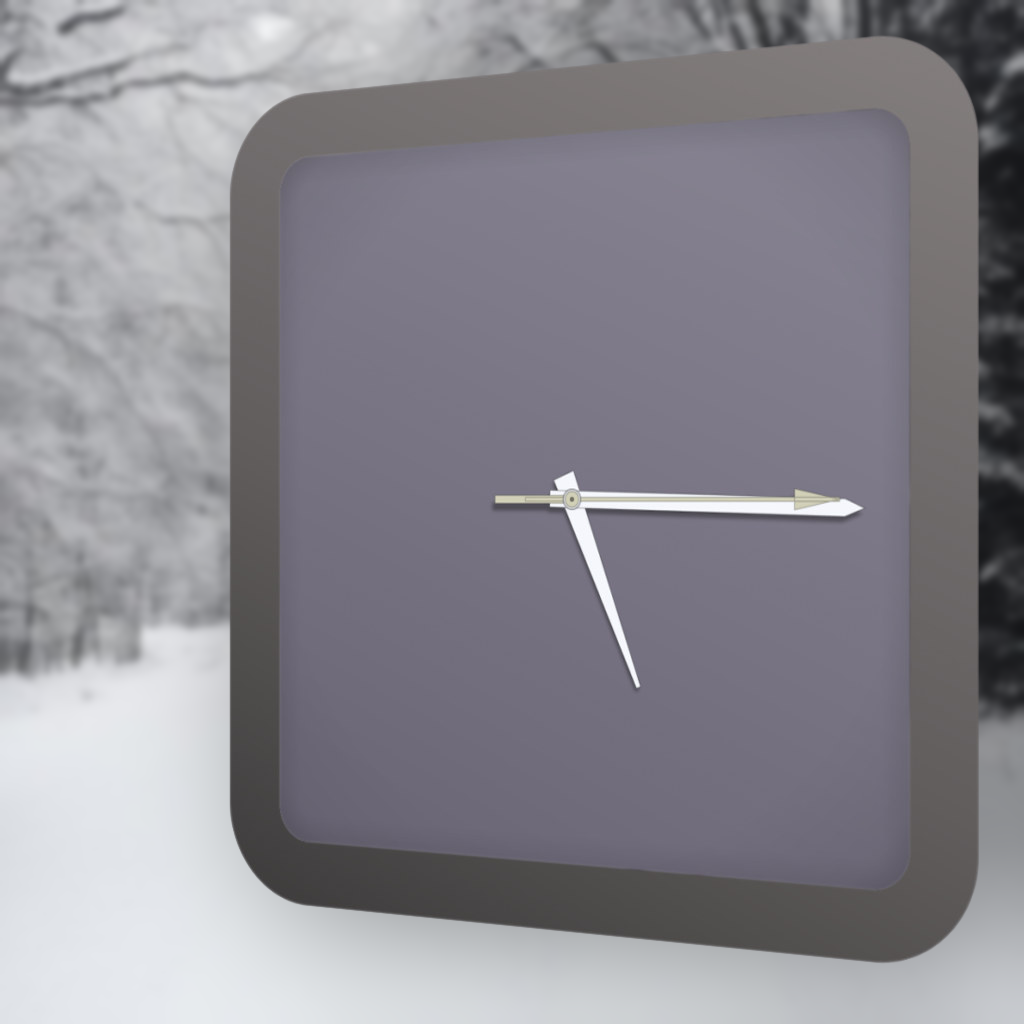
h=5 m=15 s=15
